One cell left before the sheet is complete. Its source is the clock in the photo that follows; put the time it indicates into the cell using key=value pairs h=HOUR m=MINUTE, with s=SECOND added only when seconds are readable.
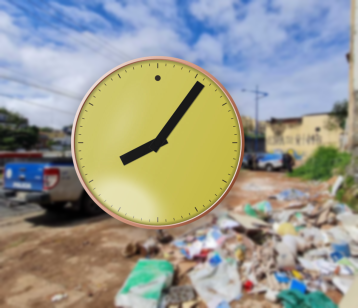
h=8 m=6
